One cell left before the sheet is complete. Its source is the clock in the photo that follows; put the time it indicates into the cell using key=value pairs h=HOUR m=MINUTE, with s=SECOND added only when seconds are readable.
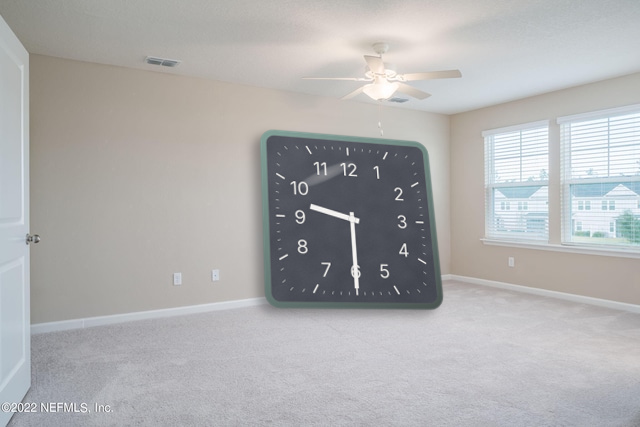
h=9 m=30
